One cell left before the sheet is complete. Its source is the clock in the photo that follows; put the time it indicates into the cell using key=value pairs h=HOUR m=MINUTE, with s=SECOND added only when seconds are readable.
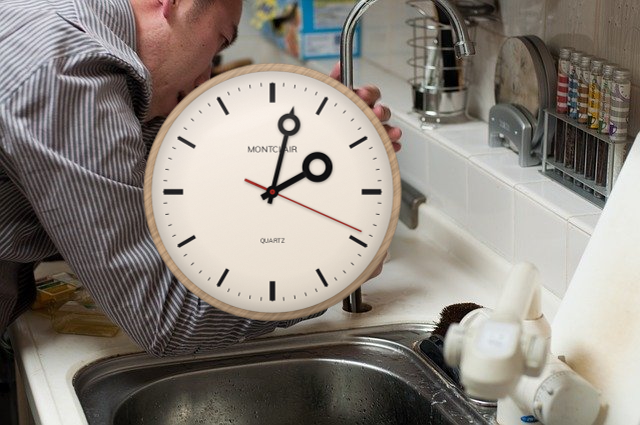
h=2 m=2 s=19
